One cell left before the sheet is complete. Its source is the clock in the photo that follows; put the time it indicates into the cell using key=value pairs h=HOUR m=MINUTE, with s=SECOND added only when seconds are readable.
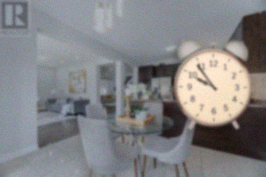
h=9 m=54
